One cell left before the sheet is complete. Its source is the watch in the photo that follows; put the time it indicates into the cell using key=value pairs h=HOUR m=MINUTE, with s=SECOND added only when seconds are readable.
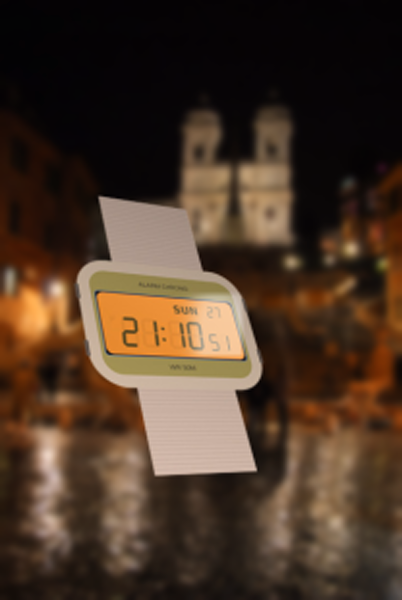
h=21 m=10 s=51
